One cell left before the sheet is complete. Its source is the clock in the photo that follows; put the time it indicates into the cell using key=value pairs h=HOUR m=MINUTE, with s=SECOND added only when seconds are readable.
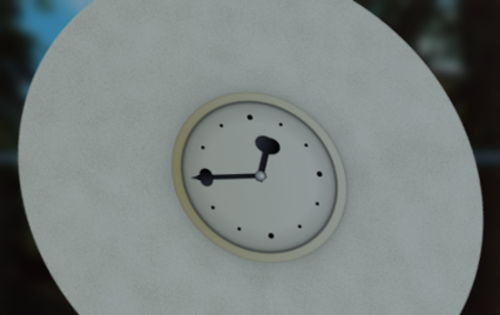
h=12 m=45
